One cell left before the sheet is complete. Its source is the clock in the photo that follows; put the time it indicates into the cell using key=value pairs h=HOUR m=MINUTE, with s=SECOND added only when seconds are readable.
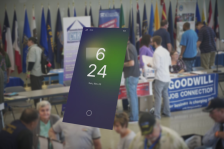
h=6 m=24
